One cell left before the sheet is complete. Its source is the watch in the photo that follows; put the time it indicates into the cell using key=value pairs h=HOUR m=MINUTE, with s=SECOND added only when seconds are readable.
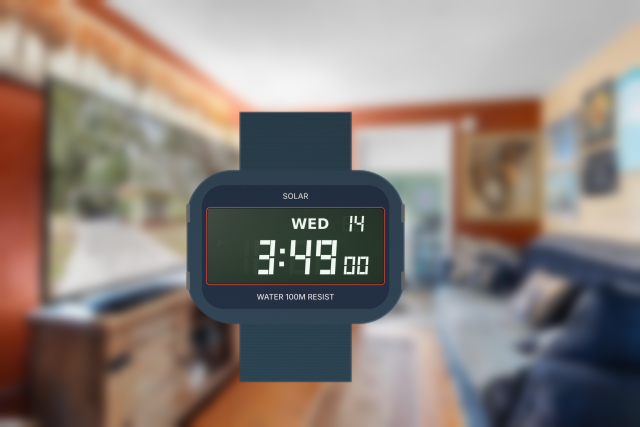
h=3 m=49 s=0
